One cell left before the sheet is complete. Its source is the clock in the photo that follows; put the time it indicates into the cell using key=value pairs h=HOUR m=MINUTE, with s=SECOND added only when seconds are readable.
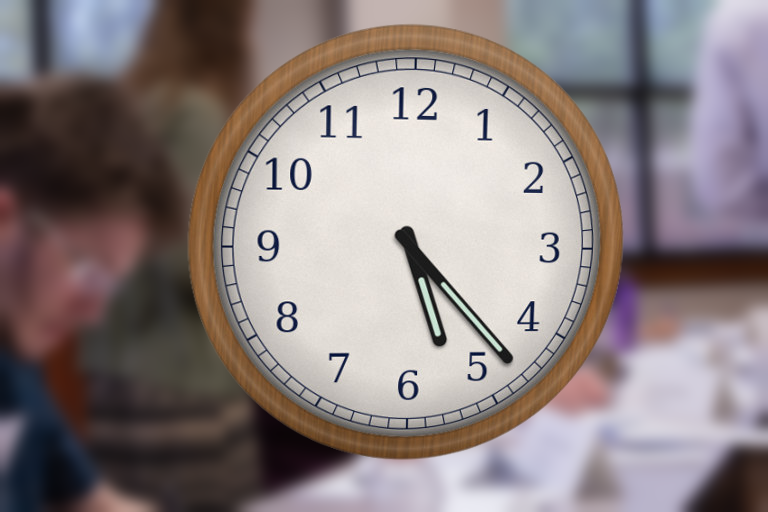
h=5 m=23
